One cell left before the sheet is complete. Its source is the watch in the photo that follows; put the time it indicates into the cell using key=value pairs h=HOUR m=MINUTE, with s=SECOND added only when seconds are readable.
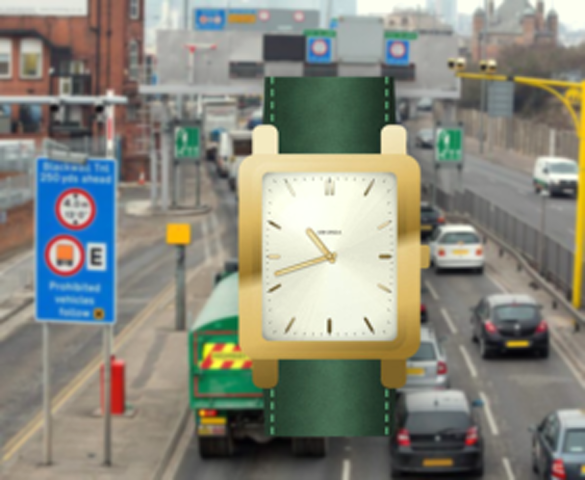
h=10 m=42
